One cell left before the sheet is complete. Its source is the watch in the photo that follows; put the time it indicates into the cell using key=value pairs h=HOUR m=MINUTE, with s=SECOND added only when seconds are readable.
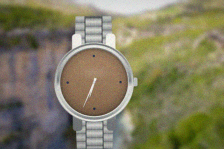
h=6 m=34
